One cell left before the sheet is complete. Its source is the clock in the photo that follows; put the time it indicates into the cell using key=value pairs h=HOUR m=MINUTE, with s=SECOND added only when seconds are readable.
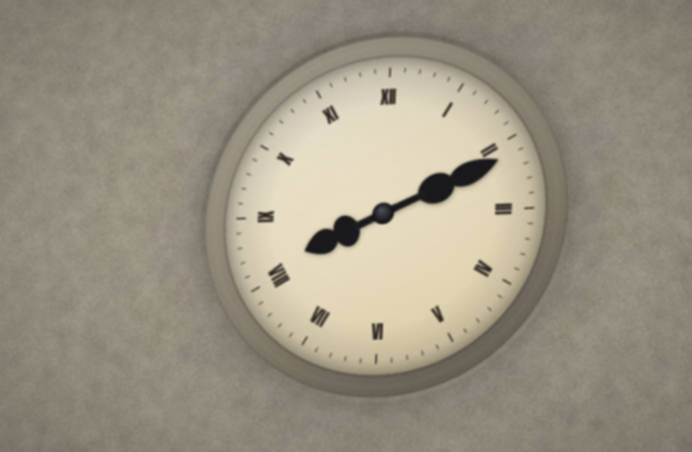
h=8 m=11
